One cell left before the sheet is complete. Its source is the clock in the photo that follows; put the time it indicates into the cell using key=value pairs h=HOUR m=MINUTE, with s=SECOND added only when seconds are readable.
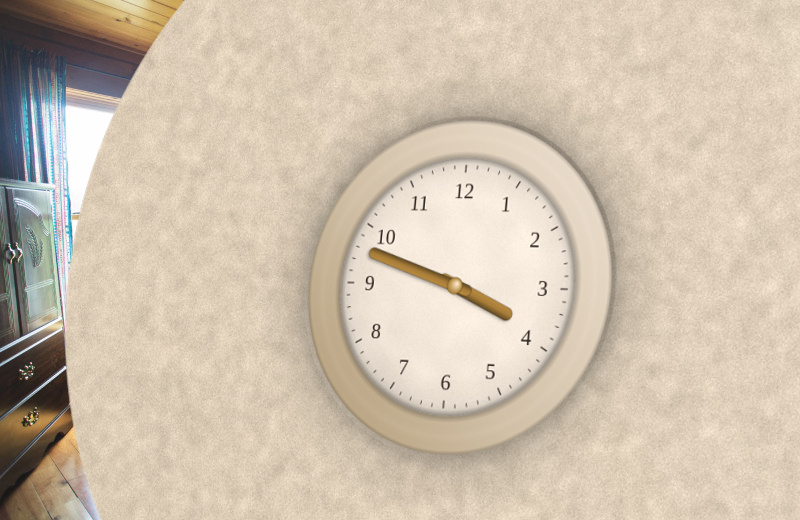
h=3 m=48
